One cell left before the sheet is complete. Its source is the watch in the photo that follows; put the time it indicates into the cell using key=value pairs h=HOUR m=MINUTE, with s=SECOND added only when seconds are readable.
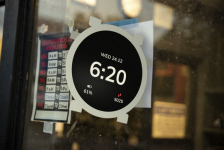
h=6 m=20
